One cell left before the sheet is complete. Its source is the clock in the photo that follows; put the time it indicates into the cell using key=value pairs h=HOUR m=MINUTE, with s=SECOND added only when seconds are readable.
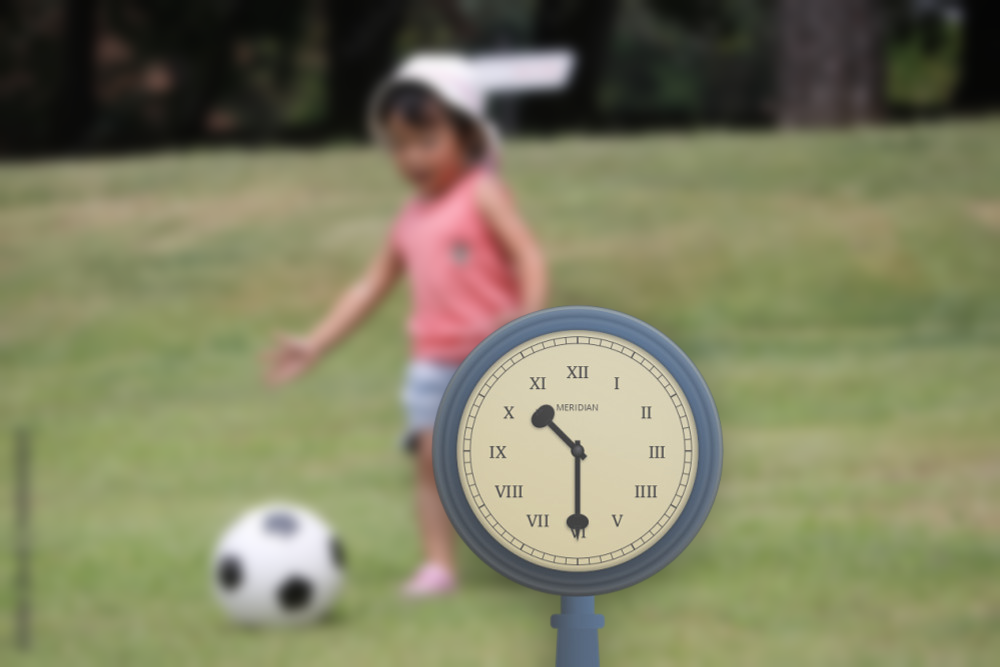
h=10 m=30
